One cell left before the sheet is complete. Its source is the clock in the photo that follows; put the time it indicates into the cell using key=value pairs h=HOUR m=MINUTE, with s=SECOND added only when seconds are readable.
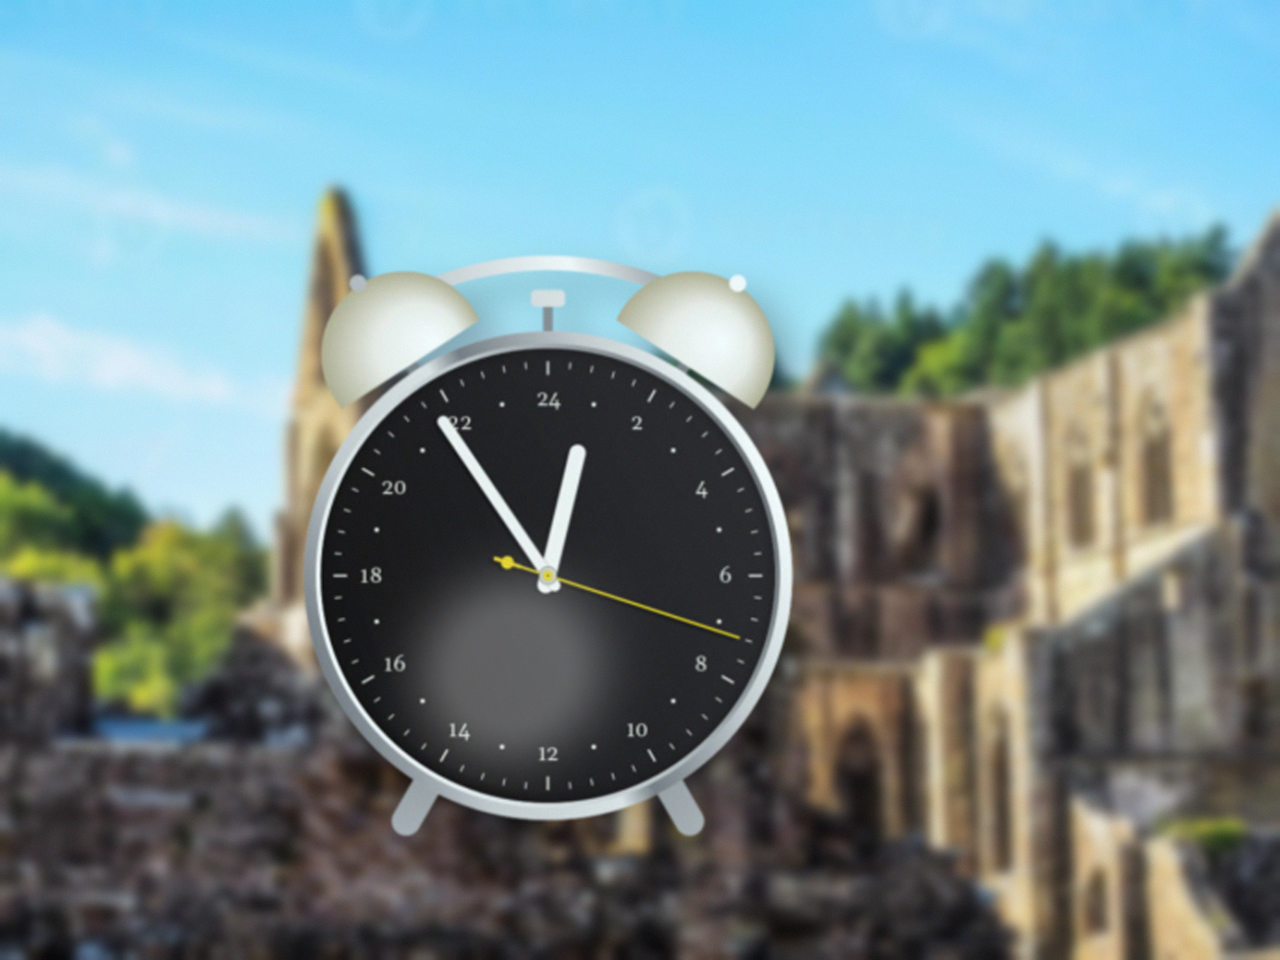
h=0 m=54 s=18
